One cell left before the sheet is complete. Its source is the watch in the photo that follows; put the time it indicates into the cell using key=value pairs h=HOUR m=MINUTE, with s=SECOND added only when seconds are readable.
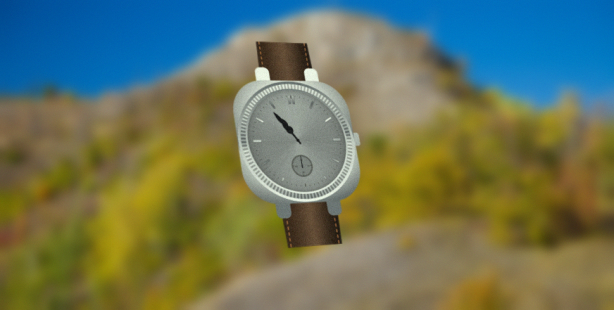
h=10 m=54
